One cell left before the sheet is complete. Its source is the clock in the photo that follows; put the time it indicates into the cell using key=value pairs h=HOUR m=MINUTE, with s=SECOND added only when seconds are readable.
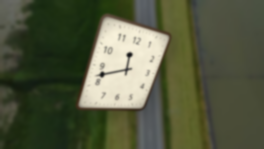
h=11 m=42
